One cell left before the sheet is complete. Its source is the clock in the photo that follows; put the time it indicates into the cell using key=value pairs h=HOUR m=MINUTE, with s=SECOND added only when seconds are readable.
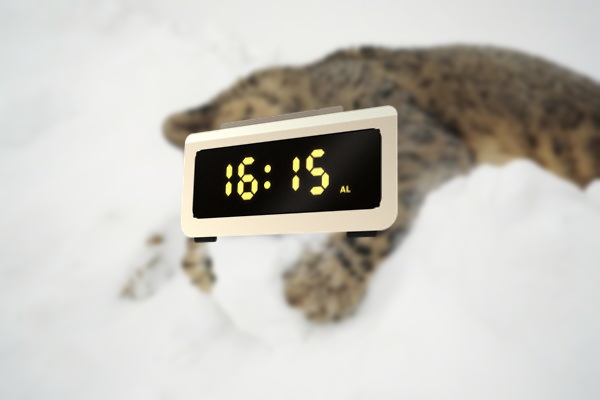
h=16 m=15
